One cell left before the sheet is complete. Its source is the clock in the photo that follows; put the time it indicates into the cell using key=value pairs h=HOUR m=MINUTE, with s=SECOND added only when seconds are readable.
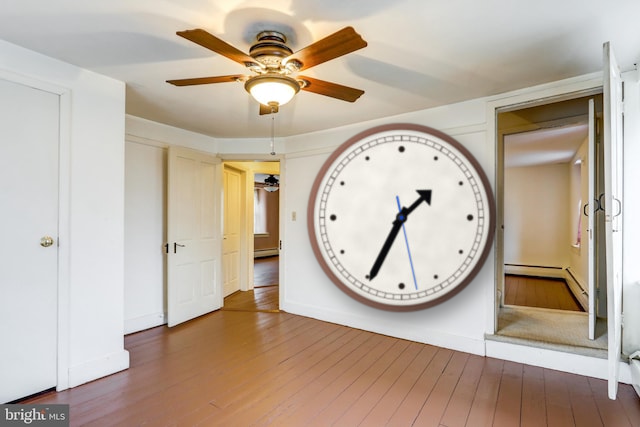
h=1 m=34 s=28
